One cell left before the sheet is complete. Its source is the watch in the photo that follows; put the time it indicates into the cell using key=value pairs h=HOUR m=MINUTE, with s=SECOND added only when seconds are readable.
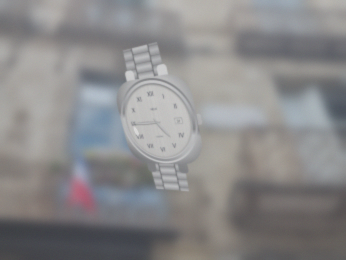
h=4 m=45
